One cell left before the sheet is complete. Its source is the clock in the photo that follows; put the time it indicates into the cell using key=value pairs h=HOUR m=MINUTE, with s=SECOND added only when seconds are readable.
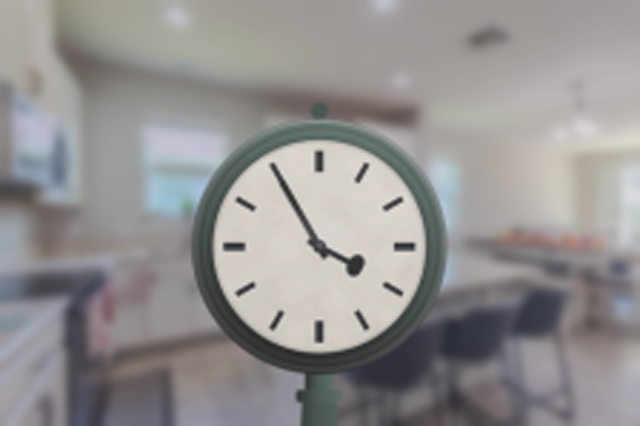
h=3 m=55
